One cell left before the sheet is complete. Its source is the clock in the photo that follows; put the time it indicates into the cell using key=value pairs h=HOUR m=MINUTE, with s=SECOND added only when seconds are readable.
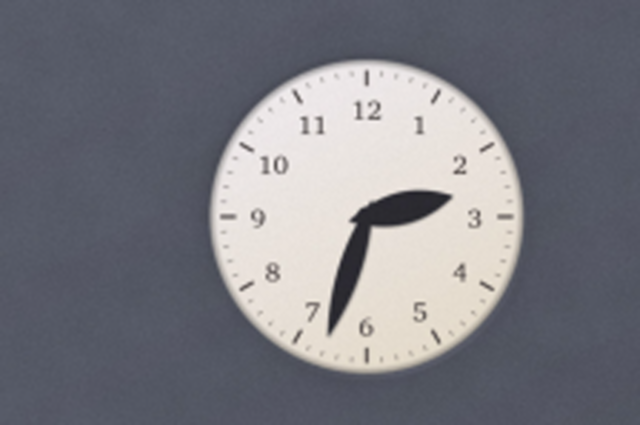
h=2 m=33
